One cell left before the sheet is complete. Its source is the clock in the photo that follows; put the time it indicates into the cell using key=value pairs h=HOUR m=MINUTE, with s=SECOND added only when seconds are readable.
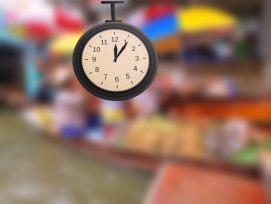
h=12 m=6
